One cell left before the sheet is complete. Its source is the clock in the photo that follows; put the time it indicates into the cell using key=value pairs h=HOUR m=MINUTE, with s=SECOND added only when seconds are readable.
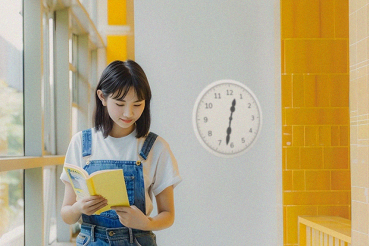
h=12 m=32
